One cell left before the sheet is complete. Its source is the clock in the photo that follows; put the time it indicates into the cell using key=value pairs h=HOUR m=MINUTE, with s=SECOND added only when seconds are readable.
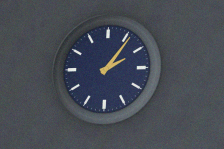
h=2 m=6
